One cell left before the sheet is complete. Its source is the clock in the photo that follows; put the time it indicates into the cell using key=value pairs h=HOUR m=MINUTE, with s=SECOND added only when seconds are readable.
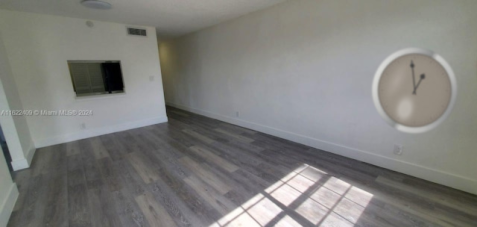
h=12 m=59
